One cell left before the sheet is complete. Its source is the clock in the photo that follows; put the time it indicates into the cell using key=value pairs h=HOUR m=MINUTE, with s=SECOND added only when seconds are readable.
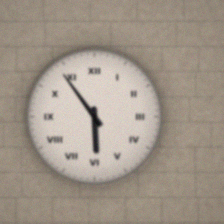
h=5 m=54
